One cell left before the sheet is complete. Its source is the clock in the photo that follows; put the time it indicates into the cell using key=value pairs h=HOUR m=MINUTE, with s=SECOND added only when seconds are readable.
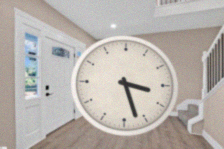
h=3 m=27
